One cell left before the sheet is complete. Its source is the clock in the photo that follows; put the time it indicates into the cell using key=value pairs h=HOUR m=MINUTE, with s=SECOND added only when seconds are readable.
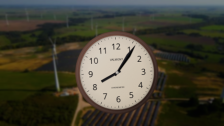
h=8 m=6
